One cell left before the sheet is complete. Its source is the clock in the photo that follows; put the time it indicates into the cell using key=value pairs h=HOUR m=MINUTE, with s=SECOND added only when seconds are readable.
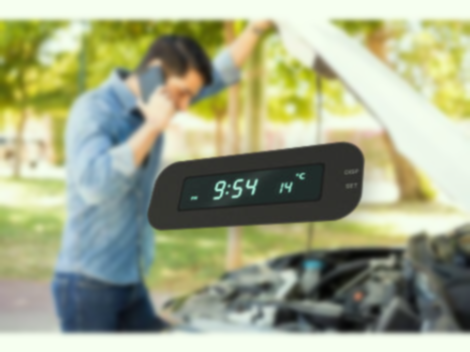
h=9 m=54
